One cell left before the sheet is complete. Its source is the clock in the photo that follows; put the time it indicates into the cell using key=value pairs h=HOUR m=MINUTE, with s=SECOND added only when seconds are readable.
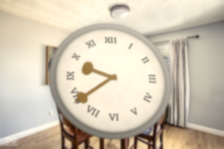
h=9 m=39
